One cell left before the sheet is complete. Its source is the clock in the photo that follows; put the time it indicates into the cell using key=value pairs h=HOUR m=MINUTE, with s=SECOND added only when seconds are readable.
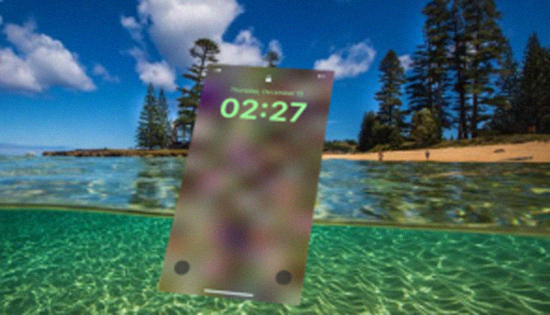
h=2 m=27
